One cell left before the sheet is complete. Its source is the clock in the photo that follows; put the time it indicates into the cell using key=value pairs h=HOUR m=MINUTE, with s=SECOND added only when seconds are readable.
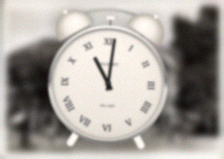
h=11 m=1
